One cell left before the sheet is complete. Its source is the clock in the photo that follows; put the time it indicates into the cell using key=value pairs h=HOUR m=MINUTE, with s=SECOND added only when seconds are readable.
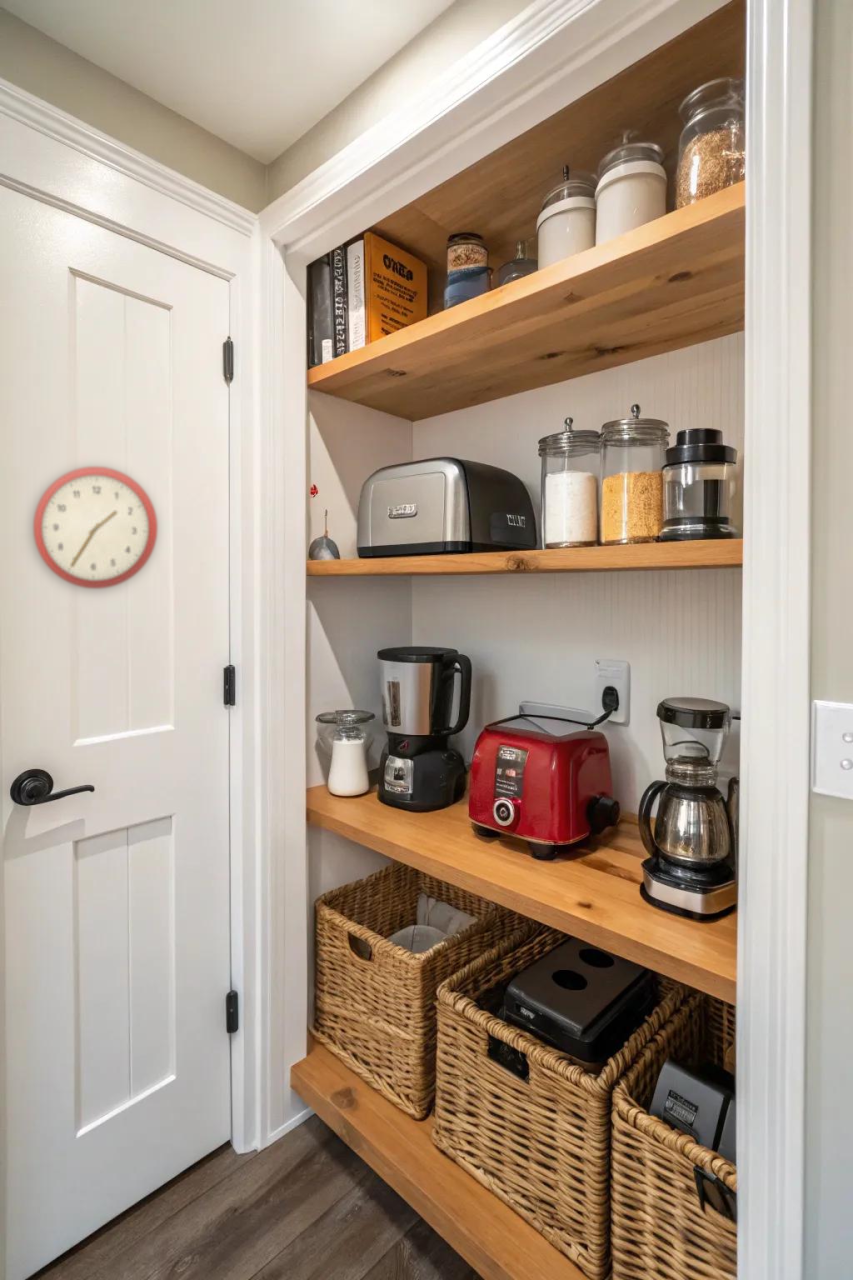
h=1 m=35
